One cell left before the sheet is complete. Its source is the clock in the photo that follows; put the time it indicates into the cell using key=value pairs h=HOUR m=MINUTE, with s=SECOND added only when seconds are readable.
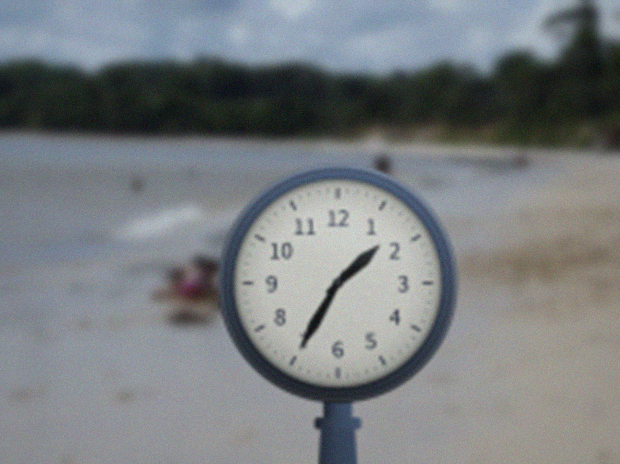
h=1 m=35
